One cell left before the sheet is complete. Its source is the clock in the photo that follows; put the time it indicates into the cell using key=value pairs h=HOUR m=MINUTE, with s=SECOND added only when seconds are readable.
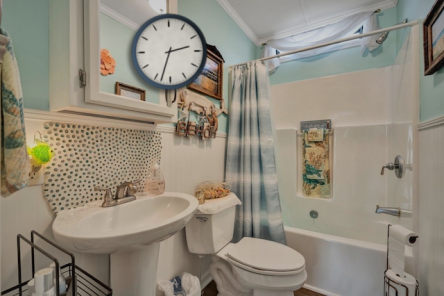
h=2 m=33
